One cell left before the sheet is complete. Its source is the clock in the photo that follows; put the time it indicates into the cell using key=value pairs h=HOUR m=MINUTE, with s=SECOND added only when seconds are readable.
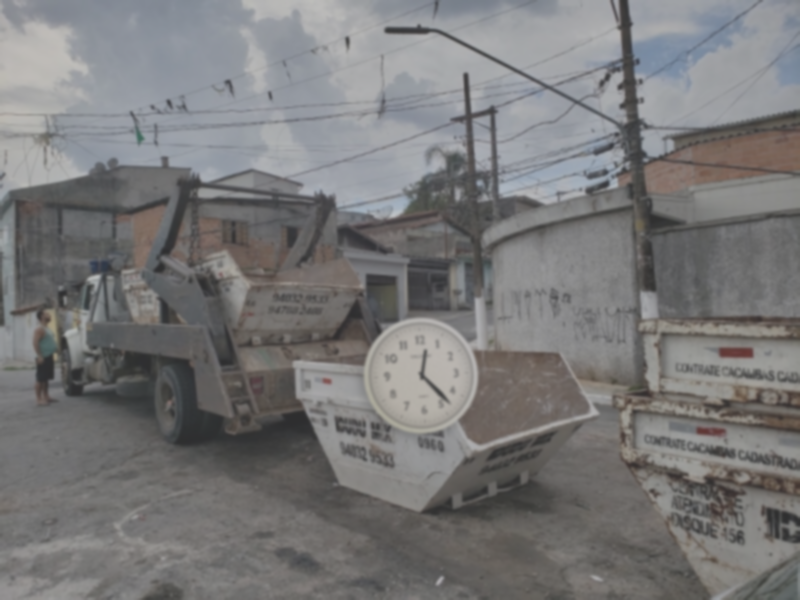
h=12 m=23
